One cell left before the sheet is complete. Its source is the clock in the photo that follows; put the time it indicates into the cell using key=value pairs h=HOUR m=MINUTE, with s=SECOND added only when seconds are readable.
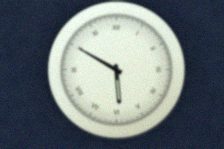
h=5 m=50
